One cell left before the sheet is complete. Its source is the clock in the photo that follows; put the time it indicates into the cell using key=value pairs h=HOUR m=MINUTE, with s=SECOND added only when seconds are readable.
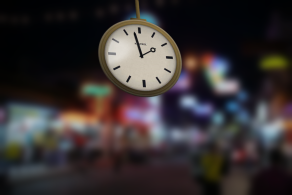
h=1 m=58
